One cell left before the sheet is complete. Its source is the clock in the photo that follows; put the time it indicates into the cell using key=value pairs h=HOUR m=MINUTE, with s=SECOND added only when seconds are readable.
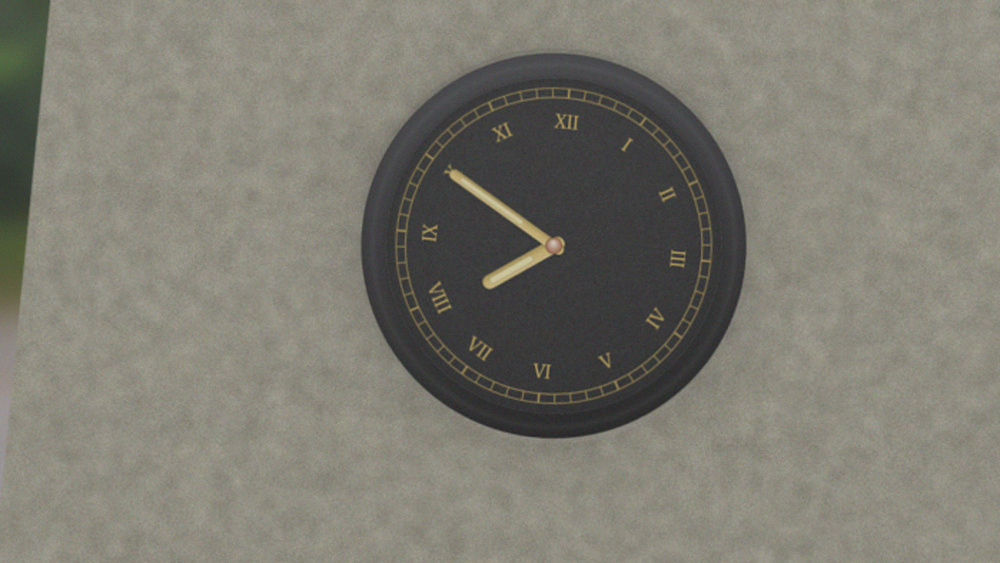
h=7 m=50
